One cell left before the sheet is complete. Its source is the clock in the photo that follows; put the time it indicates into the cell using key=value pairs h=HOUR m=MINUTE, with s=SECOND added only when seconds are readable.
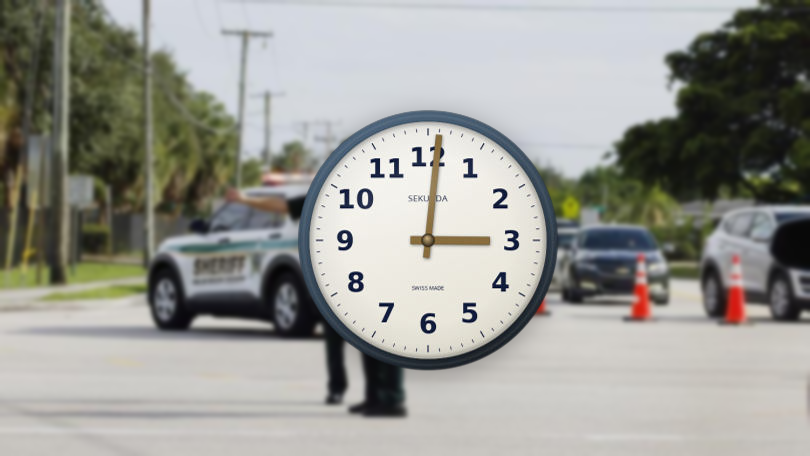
h=3 m=1
